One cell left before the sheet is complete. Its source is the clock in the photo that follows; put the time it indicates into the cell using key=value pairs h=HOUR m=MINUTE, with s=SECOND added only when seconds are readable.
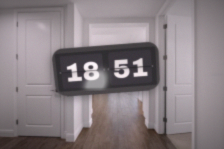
h=18 m=51
